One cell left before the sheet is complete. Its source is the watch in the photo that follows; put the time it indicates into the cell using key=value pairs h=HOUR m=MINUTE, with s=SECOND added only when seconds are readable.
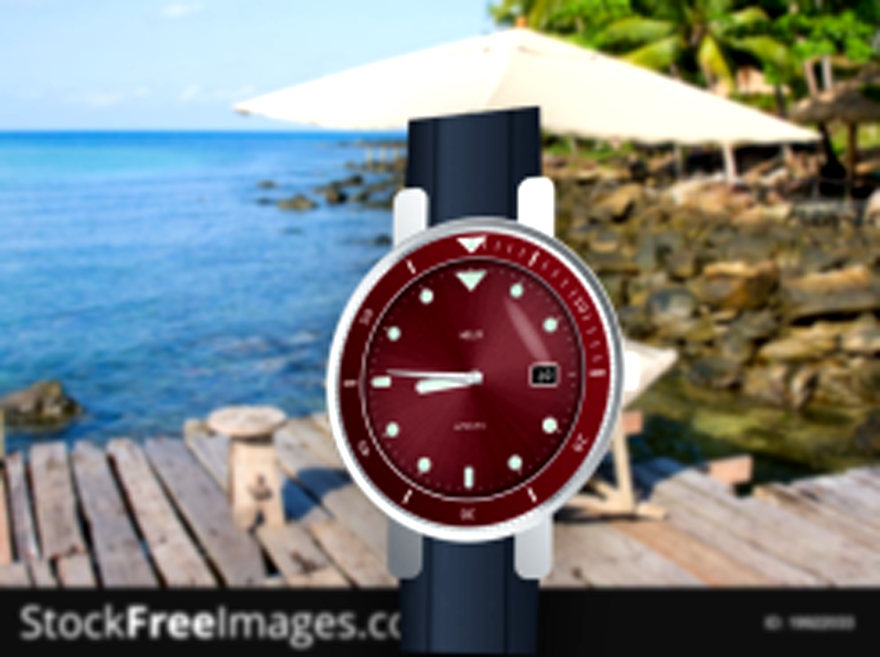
h=8 m=46
